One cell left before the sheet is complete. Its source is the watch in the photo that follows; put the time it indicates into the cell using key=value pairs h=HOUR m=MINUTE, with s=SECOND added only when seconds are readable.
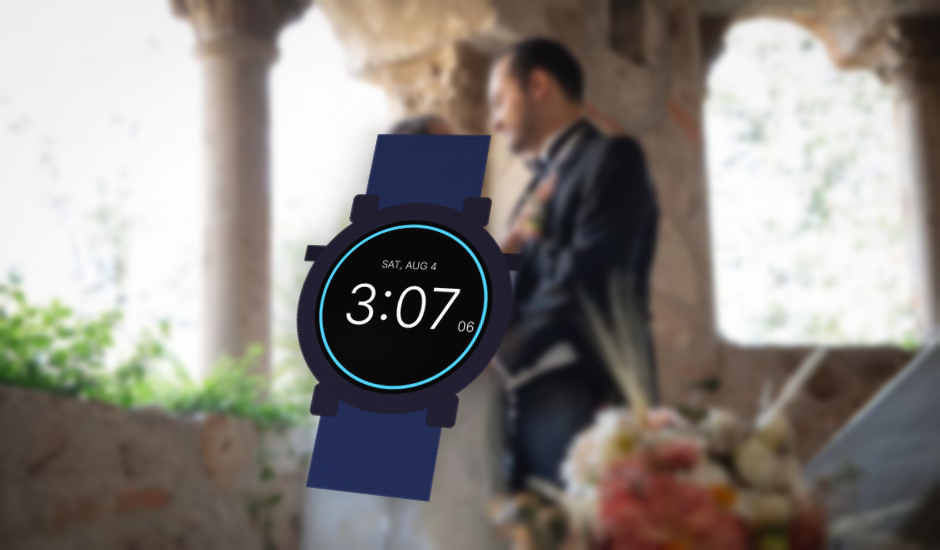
h=3 m=7 s=6
